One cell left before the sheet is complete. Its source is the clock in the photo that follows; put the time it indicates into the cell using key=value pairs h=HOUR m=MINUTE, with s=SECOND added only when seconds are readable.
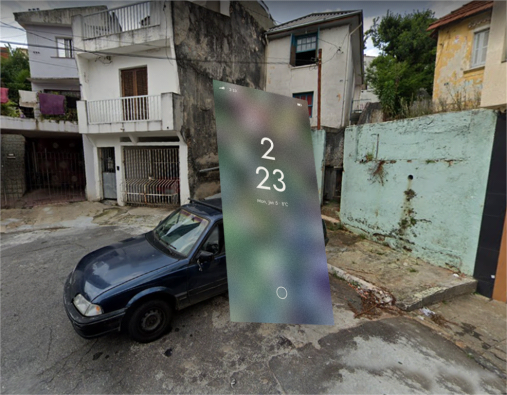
h=2 m=23
